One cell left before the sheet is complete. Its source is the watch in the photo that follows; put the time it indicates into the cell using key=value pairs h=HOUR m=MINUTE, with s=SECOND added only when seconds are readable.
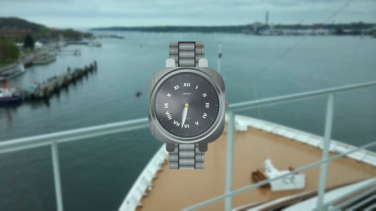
h=6 m=32
